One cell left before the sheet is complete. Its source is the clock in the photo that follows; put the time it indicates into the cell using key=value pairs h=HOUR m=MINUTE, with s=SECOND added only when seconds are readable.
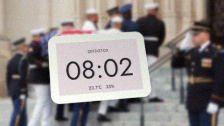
h=8 m=2
